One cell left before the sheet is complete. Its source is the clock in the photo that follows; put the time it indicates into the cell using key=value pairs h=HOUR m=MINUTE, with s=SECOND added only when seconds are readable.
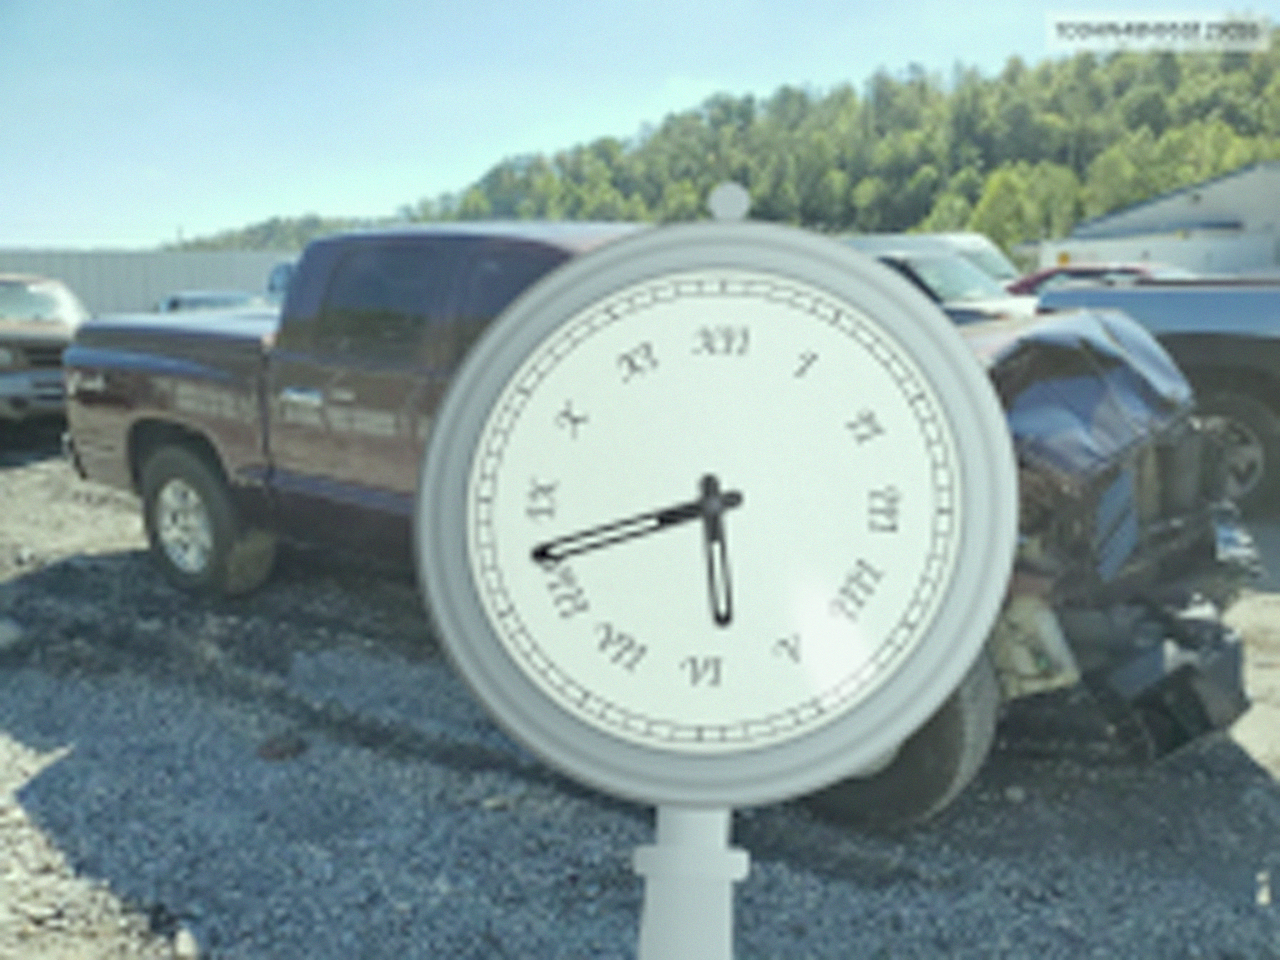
h=5 m=42
